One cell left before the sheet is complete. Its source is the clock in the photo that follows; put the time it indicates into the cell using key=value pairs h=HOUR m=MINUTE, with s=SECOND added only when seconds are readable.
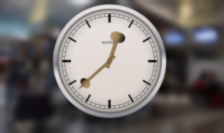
h=12 m=38
